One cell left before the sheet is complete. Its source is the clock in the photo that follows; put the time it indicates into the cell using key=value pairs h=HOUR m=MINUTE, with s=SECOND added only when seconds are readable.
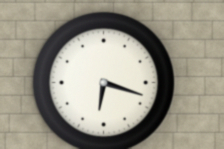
h=6 m=18
